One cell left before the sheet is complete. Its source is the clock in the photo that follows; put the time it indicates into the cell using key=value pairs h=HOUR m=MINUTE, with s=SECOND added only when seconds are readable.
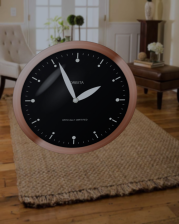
h=1 m=56
